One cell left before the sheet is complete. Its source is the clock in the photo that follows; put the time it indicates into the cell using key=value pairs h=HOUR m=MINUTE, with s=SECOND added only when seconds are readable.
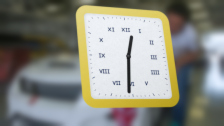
h=12 m=31
